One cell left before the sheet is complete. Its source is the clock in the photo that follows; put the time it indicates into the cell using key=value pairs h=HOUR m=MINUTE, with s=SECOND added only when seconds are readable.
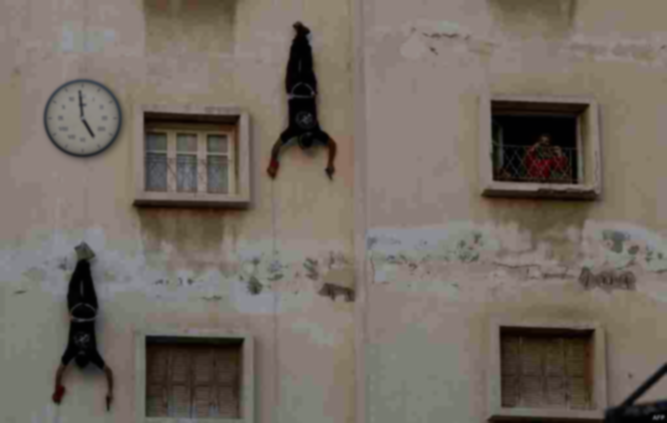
h=4 m=59
